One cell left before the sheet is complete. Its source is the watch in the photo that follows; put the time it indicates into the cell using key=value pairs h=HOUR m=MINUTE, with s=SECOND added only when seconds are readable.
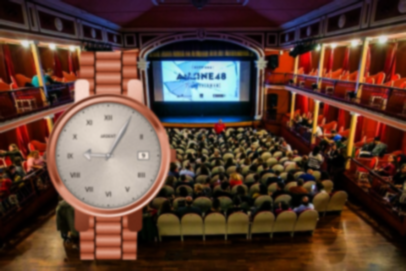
h=9 m=5
